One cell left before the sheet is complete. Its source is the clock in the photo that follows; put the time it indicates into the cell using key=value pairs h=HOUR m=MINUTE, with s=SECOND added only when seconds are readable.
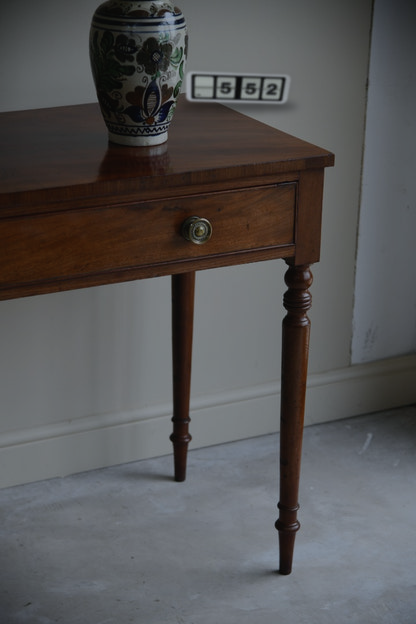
h=5 m=52
